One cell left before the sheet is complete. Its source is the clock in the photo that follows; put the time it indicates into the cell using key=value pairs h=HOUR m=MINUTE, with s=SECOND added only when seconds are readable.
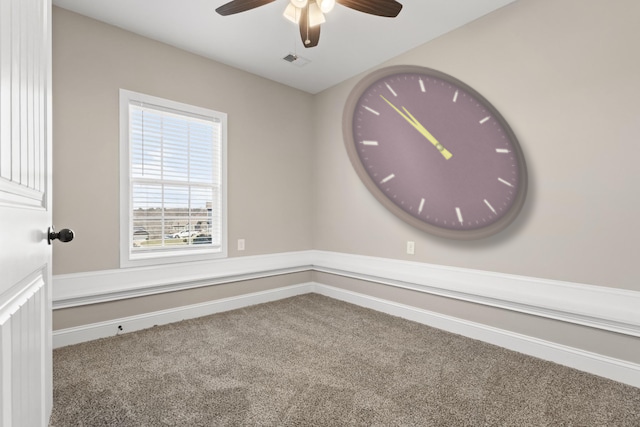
h=10 m=53
